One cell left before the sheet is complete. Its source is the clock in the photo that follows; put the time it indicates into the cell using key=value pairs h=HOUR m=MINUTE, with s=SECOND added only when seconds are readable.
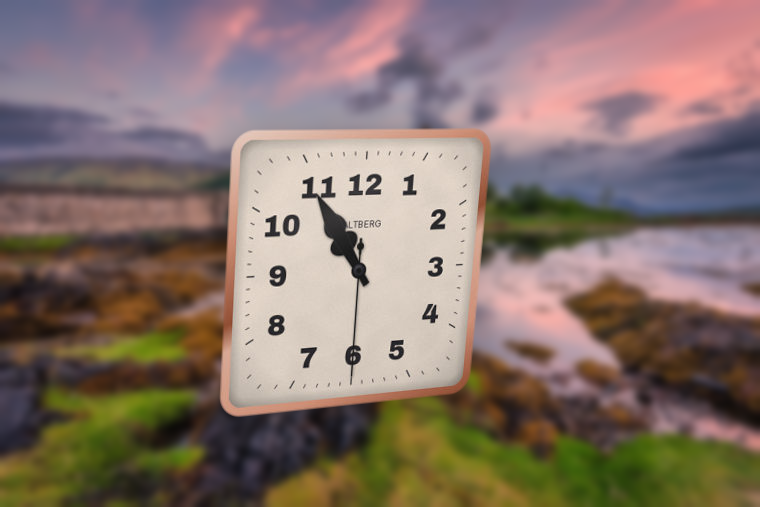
h=10 m=54 s=30
